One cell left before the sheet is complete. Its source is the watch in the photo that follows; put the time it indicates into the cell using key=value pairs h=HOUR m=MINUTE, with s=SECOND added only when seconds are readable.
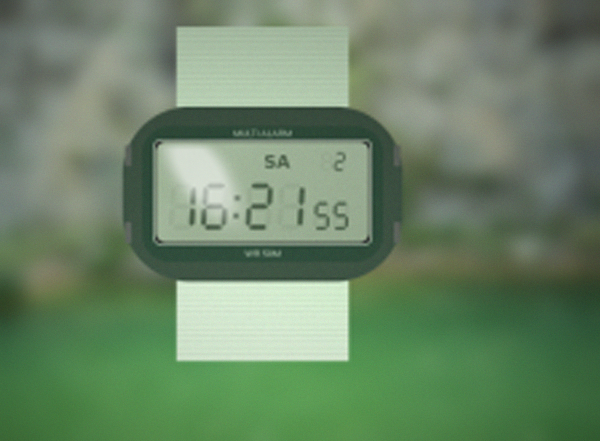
h=16 m=21 s=55
